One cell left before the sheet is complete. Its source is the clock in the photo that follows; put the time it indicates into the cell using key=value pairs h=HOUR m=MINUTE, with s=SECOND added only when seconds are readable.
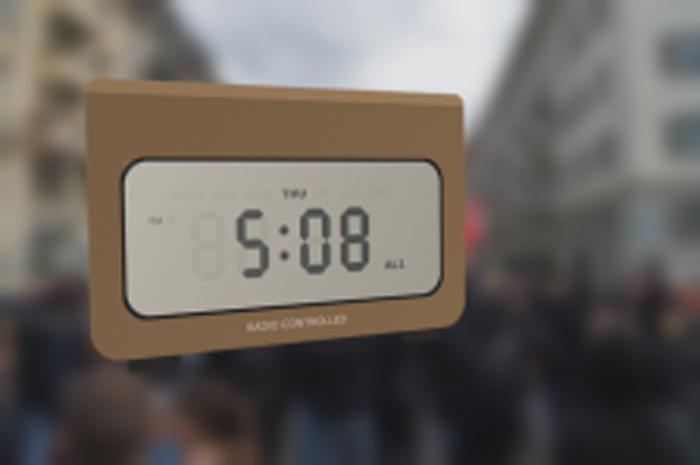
h=5 m=8
